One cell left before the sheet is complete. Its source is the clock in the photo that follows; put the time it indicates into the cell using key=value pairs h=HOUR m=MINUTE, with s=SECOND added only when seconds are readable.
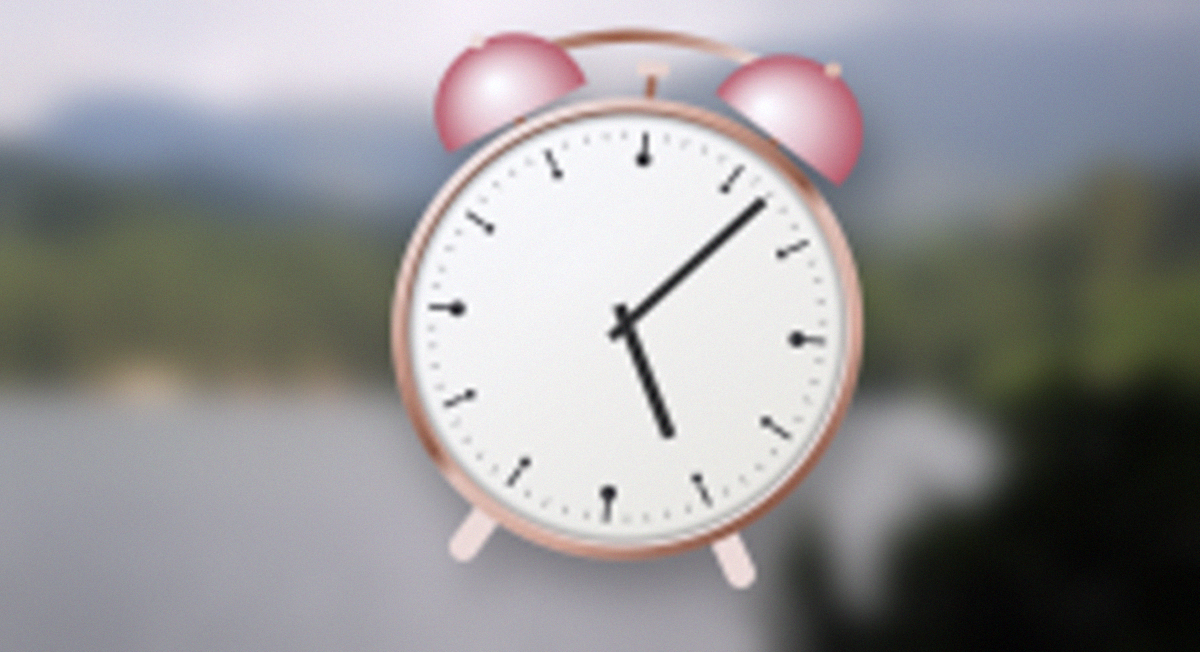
h=5 m=7
